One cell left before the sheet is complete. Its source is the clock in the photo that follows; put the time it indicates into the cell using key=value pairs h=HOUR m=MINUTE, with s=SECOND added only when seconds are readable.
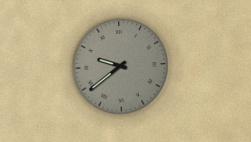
h=9 m=39
